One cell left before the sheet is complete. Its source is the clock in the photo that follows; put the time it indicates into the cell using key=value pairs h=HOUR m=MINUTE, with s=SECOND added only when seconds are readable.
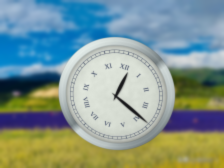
h=12 m=19
